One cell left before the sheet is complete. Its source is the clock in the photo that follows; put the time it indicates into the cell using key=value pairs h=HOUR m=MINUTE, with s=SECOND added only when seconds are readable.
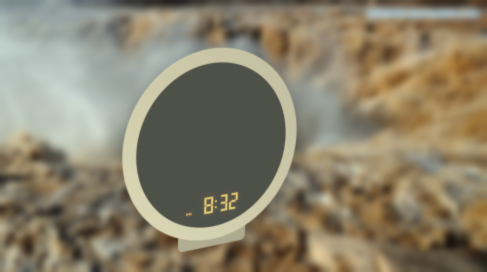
h=8 m=32
